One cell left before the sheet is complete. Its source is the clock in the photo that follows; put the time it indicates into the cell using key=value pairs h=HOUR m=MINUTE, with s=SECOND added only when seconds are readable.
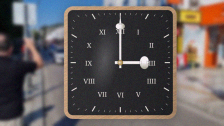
h=3 m=0
